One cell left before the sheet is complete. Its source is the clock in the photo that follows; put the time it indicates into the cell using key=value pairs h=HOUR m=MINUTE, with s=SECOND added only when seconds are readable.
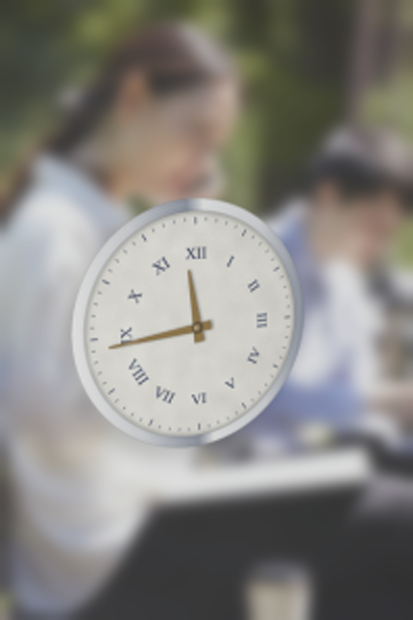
h=11 m=44
